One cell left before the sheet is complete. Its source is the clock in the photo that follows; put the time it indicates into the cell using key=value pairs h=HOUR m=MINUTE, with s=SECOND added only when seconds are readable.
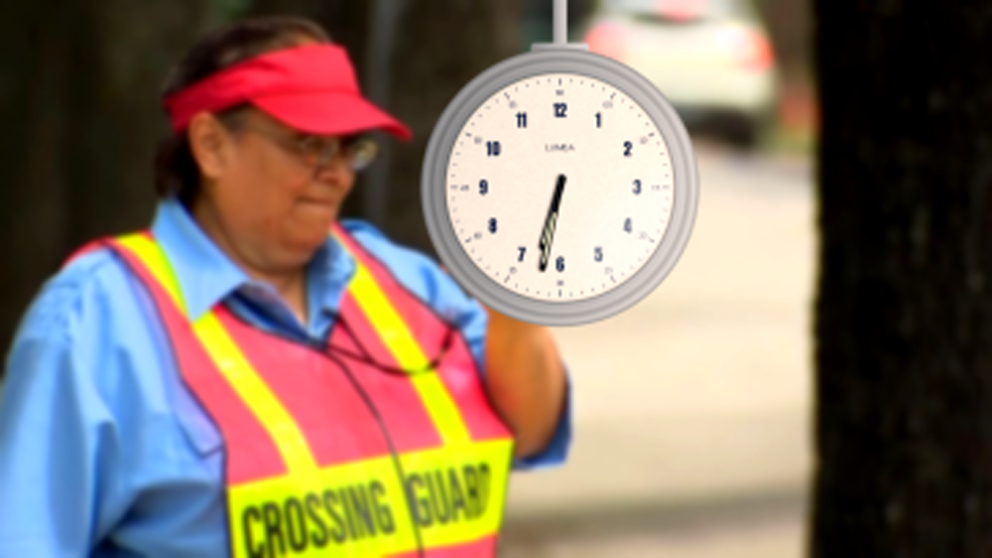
h=6 m=32
